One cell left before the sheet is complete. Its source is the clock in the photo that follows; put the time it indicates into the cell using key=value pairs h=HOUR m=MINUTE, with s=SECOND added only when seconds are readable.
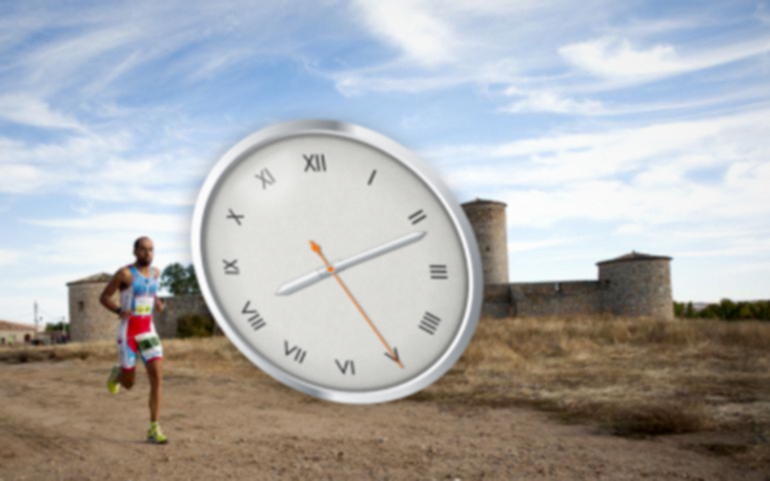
h=8 m=11 s=25
